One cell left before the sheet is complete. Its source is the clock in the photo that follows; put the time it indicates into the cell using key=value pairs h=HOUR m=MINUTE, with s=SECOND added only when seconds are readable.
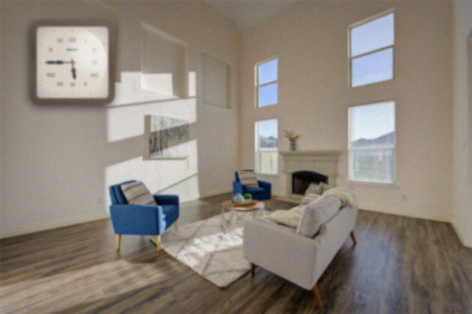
h=5 m=45
